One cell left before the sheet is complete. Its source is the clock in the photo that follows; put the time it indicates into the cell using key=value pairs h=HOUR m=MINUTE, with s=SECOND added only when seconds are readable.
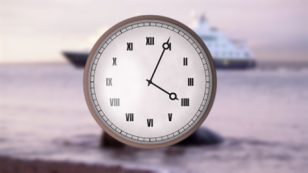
h=4 m=4
